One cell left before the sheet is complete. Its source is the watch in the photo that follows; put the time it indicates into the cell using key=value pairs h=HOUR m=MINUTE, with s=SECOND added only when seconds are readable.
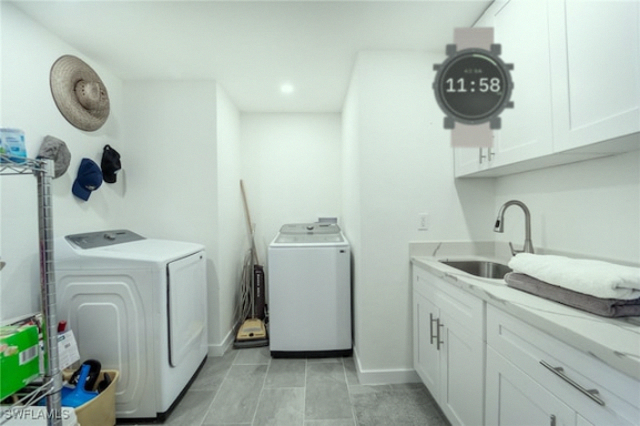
h=11 m=58
